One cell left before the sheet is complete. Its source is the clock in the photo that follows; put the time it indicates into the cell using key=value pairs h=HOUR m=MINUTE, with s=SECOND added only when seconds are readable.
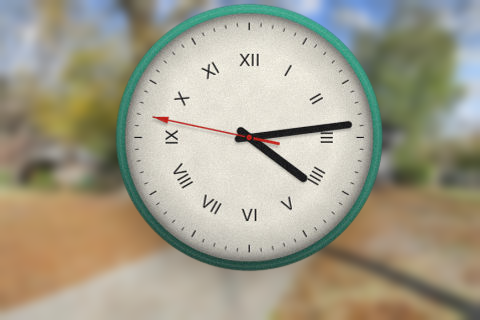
h=4 m=13 s=47
